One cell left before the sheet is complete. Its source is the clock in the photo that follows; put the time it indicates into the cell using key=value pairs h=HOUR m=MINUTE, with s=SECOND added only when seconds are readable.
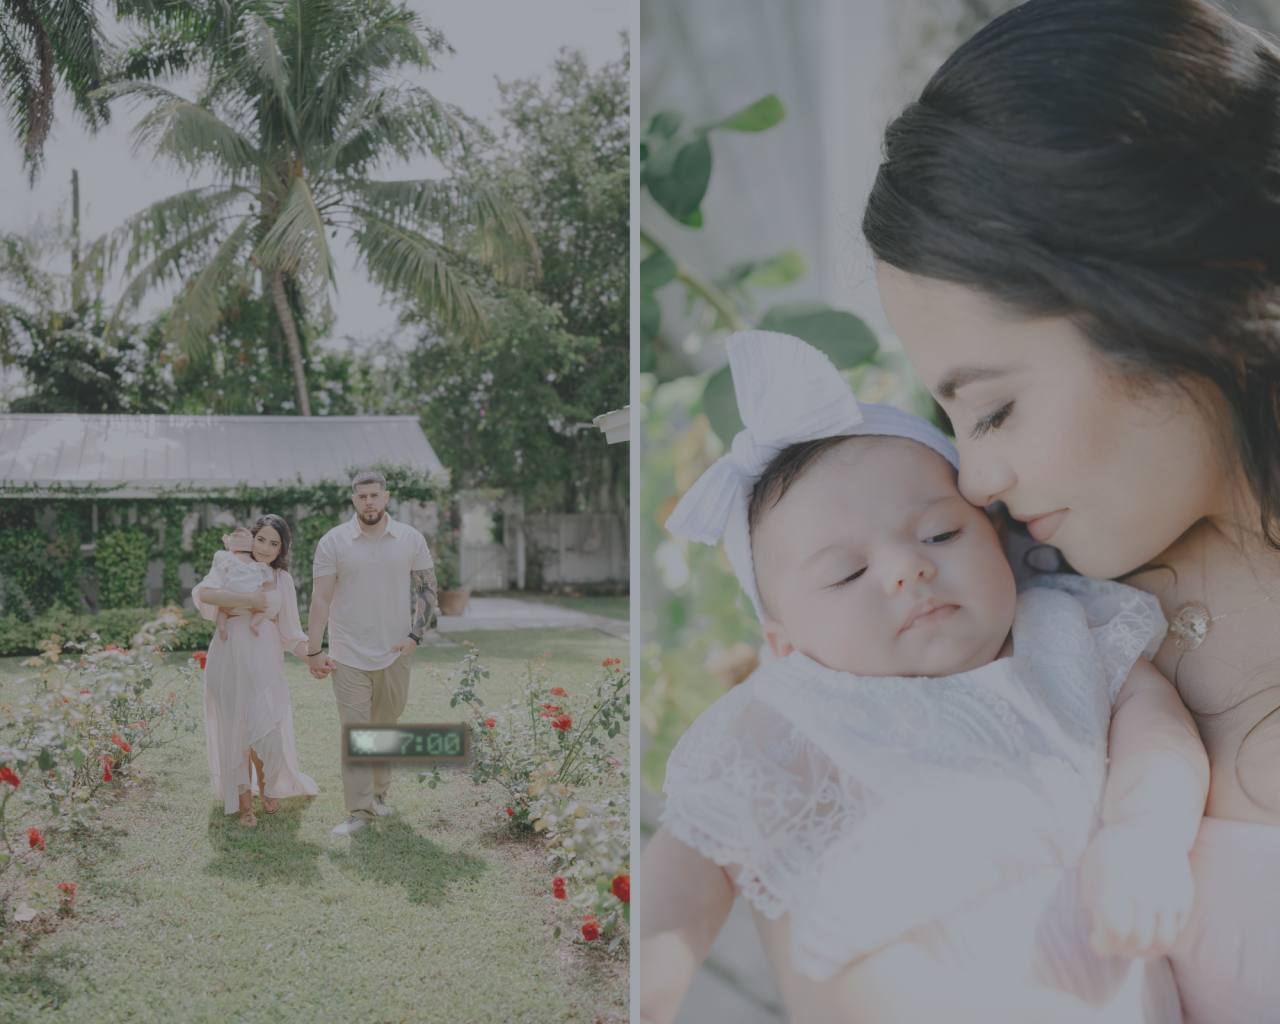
h=7 m=0
